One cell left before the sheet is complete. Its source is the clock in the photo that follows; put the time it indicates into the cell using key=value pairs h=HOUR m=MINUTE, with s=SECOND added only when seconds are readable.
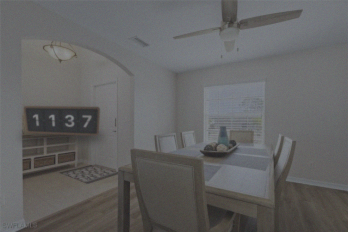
h=11 m=37
